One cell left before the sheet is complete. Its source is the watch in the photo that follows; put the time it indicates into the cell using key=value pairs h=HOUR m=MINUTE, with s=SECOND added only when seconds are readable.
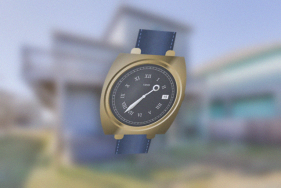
h=1 m=37
